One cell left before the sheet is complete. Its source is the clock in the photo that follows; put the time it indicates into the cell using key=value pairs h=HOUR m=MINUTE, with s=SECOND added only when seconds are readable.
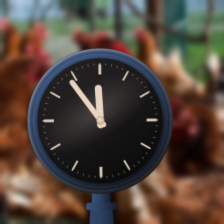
h=11 m=54
